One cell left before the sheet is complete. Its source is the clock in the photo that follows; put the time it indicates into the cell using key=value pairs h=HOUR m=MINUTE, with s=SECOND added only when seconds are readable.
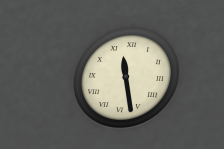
h=11 m=27
